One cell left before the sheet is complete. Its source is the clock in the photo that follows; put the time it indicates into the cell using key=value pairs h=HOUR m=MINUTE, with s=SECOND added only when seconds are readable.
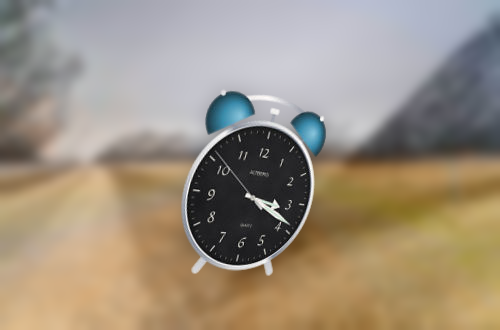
h=3 m=18 s=51
